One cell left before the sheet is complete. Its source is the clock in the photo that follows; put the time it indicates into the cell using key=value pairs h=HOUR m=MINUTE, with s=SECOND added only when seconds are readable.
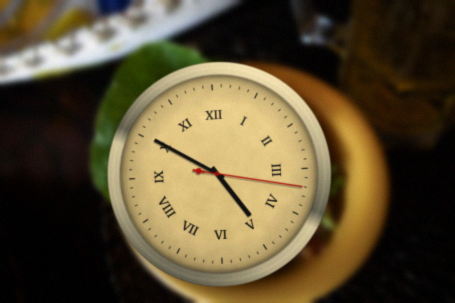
h=4 m=50 s=17
